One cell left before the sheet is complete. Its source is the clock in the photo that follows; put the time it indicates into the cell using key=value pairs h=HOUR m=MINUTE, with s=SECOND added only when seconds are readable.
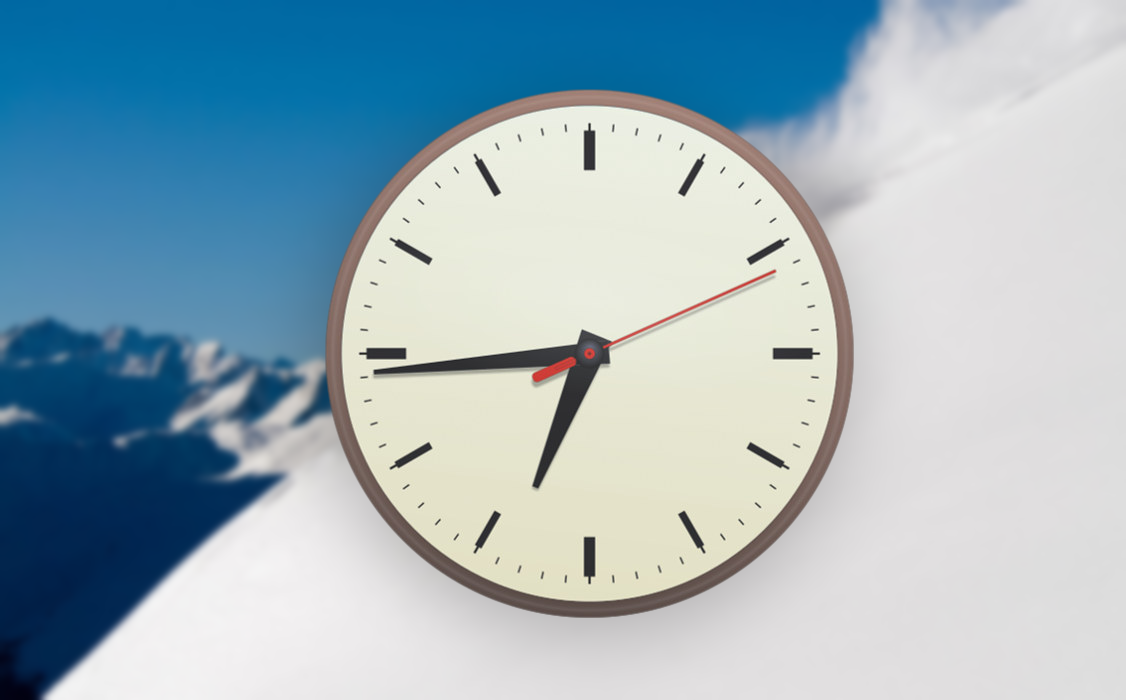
h=6 m=44 s=11
